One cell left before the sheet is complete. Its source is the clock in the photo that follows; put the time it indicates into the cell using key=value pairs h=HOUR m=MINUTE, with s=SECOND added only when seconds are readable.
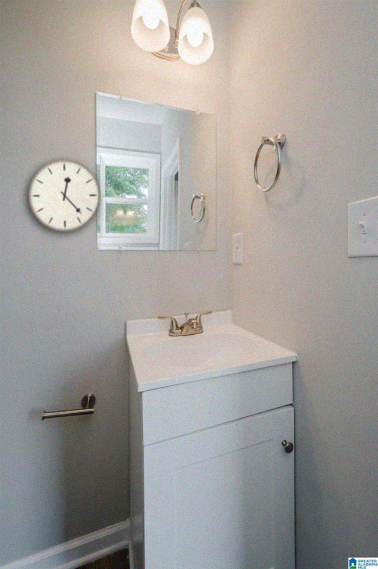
h=12 m=23
